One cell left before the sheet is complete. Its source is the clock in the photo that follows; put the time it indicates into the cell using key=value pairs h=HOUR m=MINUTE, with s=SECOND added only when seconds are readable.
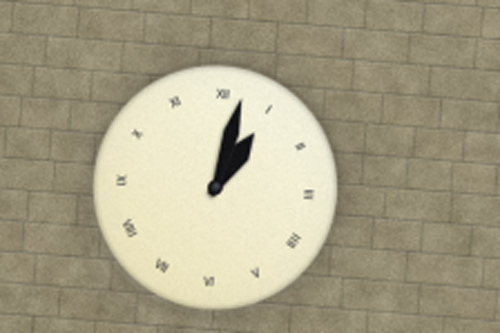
h=1 m=2
